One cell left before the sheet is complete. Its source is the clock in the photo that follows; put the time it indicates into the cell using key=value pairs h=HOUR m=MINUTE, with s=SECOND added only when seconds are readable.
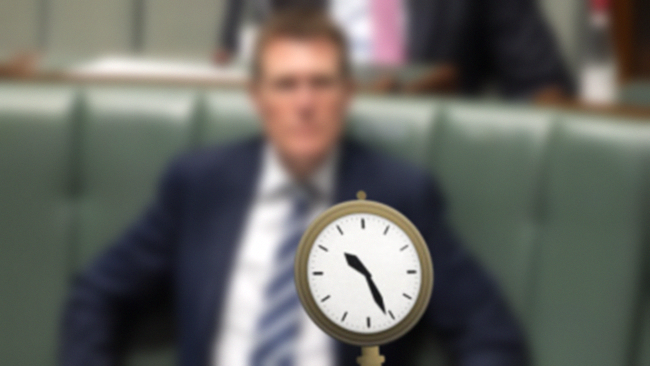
h=10 m=26
